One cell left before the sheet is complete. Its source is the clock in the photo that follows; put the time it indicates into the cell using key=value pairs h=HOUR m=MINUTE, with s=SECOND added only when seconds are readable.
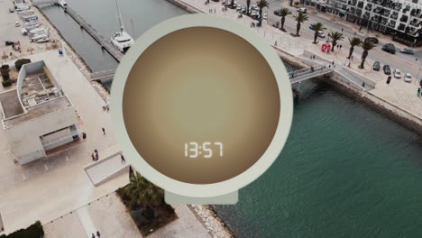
h=13 m=57
